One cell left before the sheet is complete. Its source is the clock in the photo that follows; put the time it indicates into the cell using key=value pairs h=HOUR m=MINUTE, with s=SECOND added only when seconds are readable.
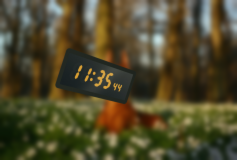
h=11 m=35 s=44
